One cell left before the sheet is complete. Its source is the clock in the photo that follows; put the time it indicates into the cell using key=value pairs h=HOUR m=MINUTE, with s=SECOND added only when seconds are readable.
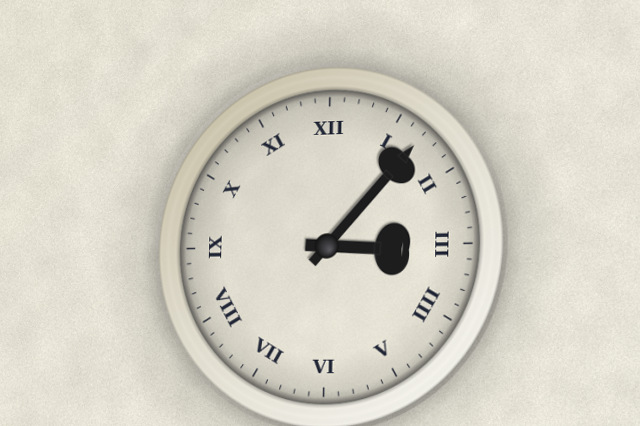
h=3 m=7
